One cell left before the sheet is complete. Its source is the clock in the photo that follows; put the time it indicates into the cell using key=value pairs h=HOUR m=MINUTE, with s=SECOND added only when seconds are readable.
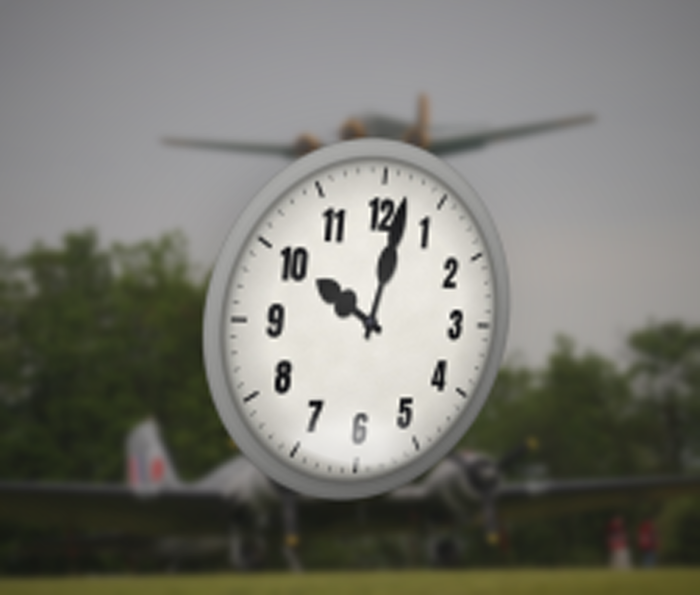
h=10 m=2
